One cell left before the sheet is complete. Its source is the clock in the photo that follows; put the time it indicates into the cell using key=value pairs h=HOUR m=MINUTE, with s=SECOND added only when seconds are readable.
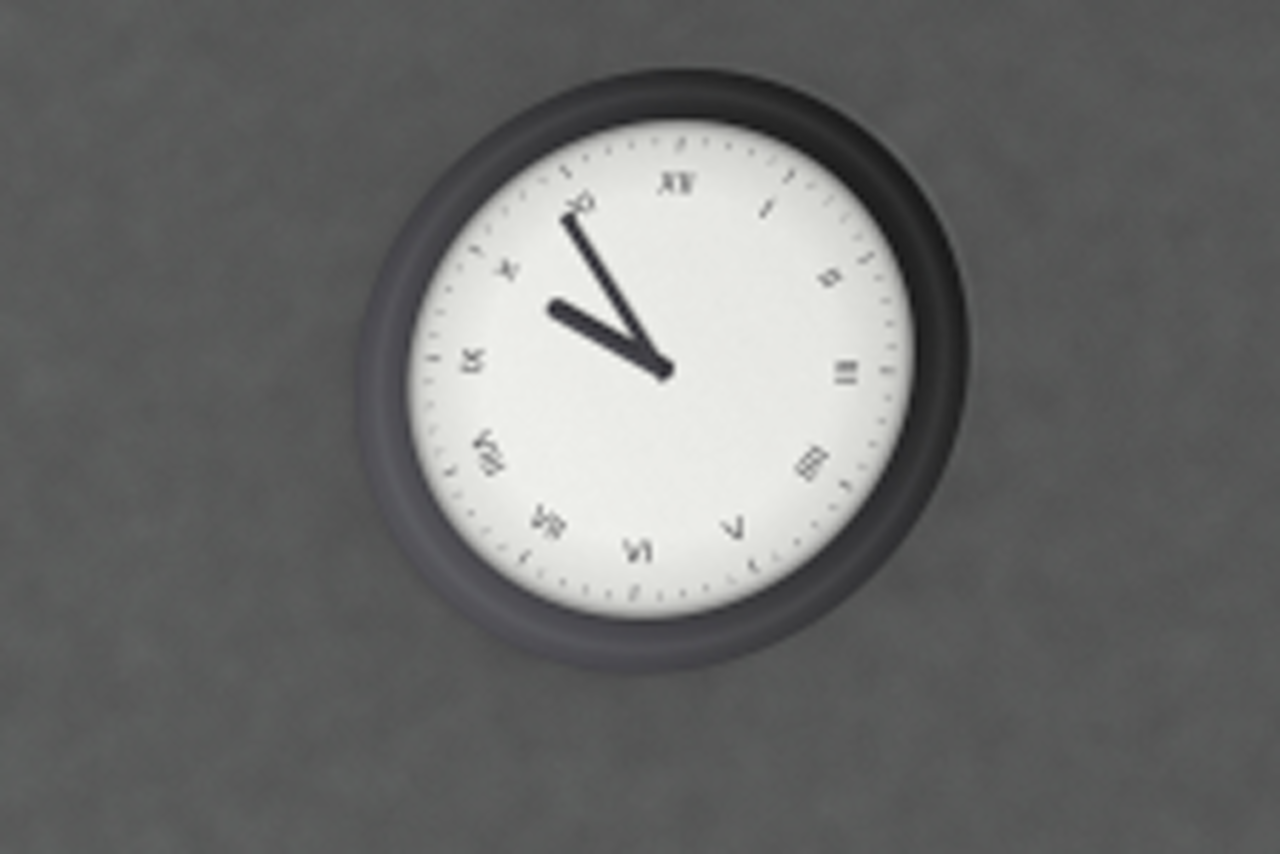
h=9 m=54
